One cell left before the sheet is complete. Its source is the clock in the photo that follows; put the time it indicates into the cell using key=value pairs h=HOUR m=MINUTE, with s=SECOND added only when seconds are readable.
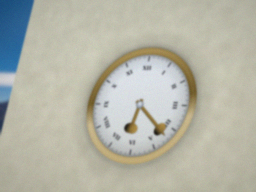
h=6 m=22
